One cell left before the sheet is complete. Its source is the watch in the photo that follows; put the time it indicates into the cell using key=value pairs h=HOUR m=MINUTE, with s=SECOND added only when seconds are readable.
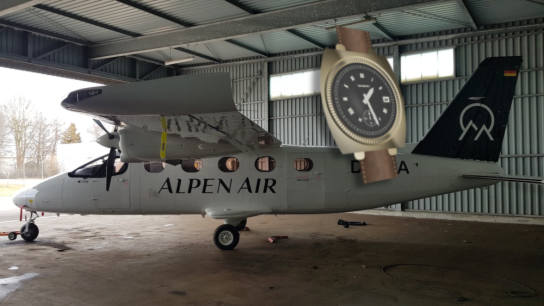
h=1 m=27
